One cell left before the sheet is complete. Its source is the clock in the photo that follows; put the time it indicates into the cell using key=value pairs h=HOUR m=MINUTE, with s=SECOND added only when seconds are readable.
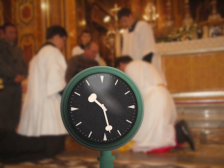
h=10 m=28
